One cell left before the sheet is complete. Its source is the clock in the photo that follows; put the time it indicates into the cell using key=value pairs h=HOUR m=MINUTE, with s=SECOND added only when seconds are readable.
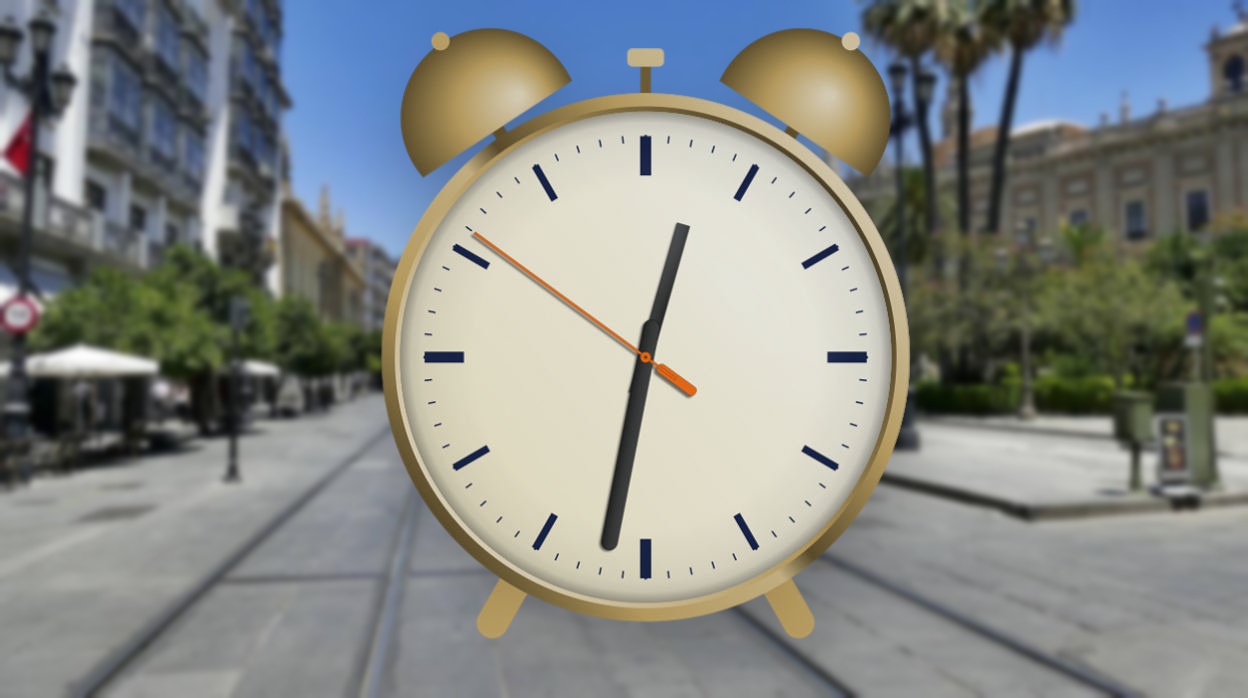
h=12 m=31 s=51
